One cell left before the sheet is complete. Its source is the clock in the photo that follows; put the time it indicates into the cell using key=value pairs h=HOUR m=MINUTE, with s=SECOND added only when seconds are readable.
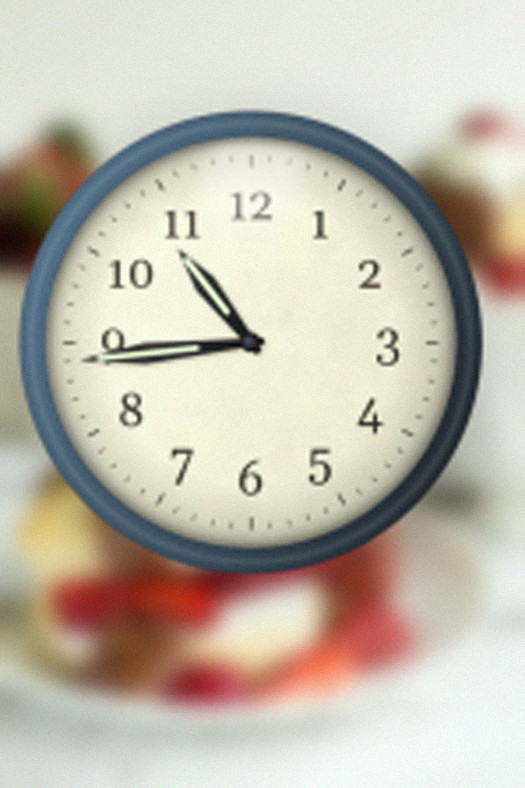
h=10 m=44
